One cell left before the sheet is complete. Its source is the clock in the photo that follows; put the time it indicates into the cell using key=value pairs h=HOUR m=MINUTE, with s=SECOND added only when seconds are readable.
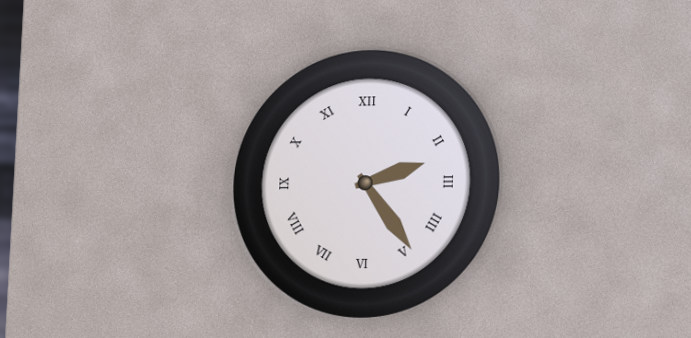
h=2 m=24
